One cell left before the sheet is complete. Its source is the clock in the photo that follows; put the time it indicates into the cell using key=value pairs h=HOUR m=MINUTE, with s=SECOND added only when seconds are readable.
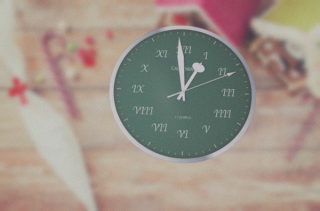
h=12 m=59 s=11
